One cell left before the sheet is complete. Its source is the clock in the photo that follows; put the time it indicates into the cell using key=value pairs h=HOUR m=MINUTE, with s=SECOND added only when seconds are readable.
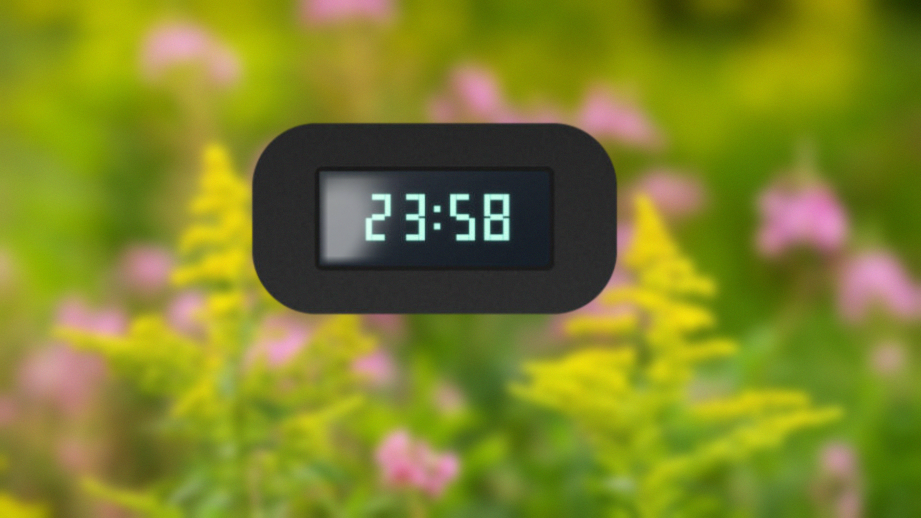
h=23 m=58
